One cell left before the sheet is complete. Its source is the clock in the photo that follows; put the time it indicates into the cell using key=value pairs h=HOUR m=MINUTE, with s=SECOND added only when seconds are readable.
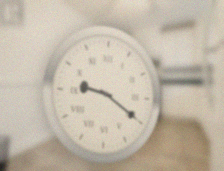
h=9 m=20
